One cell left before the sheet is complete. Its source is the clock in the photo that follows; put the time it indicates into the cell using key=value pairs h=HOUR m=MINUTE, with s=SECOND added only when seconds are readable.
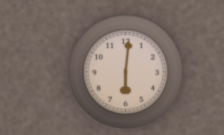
h=6 m=1
